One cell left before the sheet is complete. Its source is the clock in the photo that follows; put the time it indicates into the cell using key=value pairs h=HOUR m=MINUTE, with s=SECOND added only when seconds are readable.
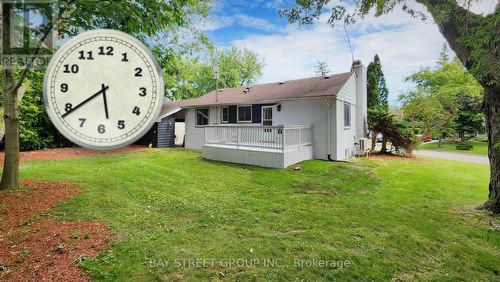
h=5 m=39
